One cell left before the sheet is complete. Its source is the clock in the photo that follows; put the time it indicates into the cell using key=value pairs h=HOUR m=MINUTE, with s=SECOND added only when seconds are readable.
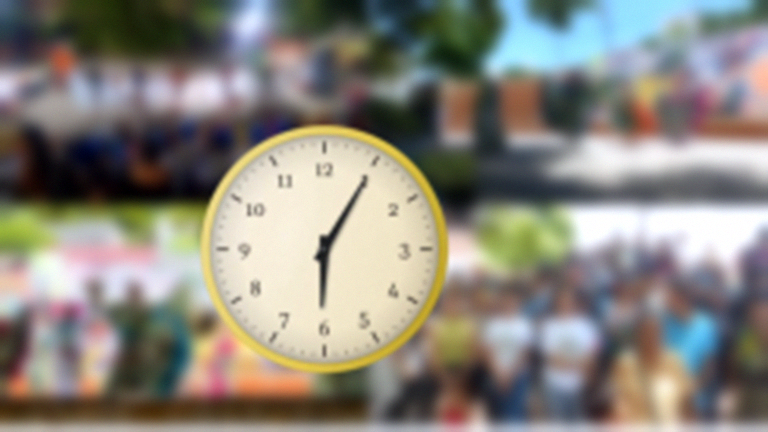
h=6 m=5
